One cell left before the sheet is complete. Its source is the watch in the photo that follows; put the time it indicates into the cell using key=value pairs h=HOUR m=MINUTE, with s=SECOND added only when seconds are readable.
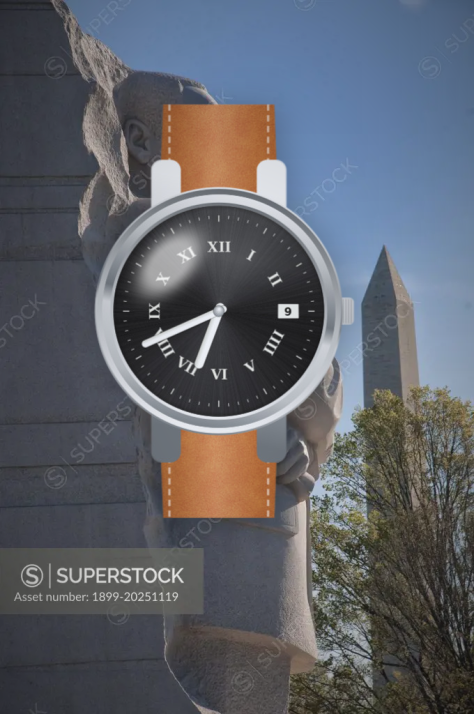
h=6 m=41
